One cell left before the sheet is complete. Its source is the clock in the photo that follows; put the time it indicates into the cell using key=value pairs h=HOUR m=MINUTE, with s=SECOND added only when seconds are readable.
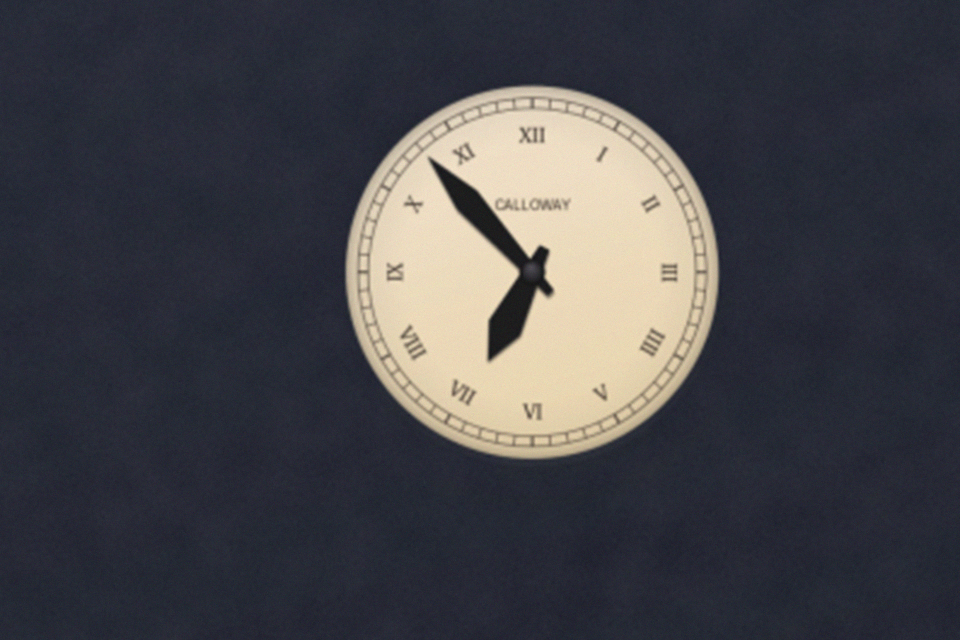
h=6 m=53
